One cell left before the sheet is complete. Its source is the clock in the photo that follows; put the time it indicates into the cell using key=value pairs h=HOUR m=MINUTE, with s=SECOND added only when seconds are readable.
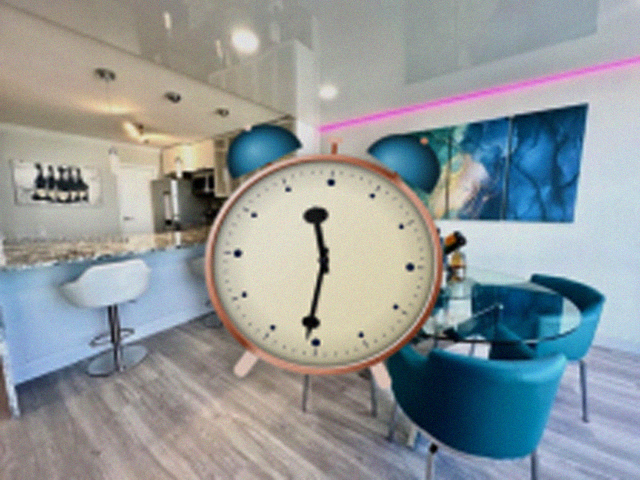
h=11 m=31
